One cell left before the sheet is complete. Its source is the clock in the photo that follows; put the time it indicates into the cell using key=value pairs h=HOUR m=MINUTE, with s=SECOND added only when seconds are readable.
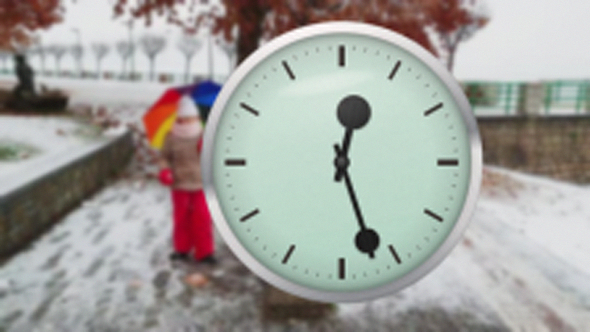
h=12 m=27
